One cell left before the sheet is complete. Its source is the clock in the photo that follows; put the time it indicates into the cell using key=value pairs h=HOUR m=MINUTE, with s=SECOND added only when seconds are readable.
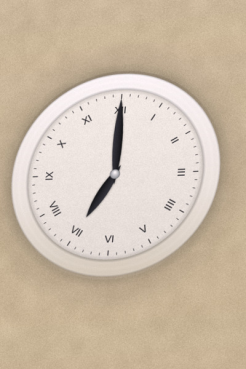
h=7 m=0
